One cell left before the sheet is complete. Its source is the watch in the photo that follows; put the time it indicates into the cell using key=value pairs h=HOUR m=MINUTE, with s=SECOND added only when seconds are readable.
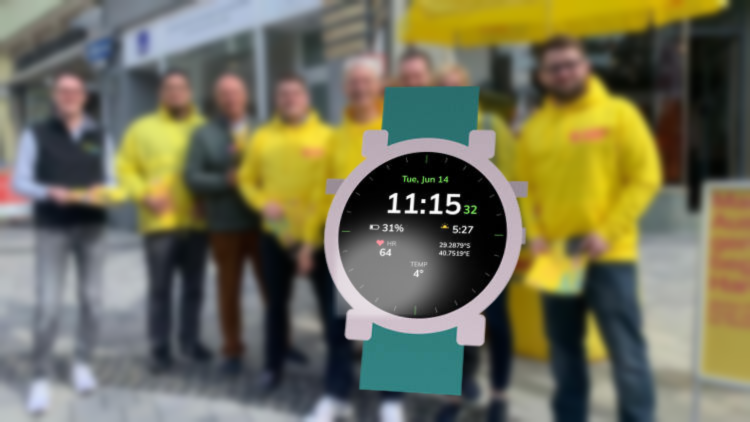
h=11 m=15 s=32
